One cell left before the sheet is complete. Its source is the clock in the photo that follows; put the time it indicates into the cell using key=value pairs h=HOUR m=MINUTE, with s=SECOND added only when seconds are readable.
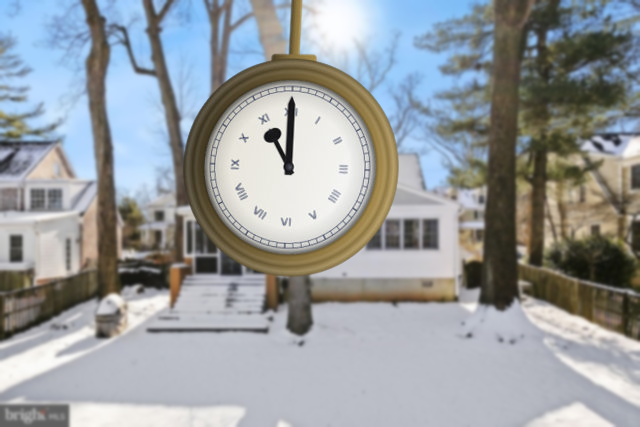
h=11 m=0
